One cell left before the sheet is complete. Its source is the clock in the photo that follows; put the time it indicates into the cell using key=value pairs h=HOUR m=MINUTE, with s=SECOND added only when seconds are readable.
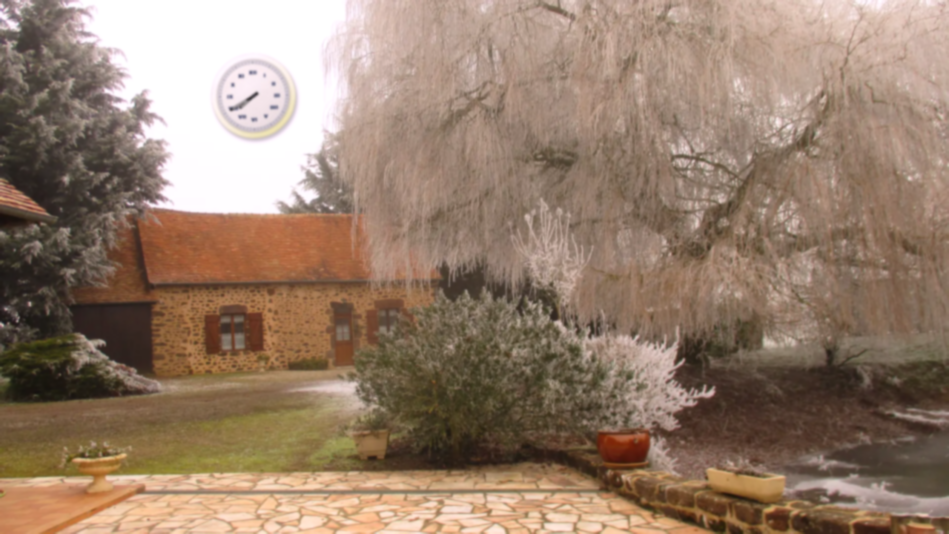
h=7 m=40
